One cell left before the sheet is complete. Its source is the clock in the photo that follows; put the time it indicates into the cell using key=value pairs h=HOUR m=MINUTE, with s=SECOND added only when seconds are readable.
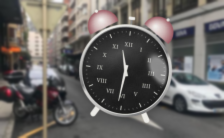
h=11 m=31
